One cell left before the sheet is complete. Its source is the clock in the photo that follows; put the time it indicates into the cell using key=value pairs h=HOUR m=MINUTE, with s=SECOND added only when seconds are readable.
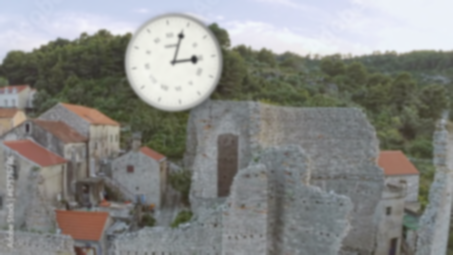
h=3 m=4
